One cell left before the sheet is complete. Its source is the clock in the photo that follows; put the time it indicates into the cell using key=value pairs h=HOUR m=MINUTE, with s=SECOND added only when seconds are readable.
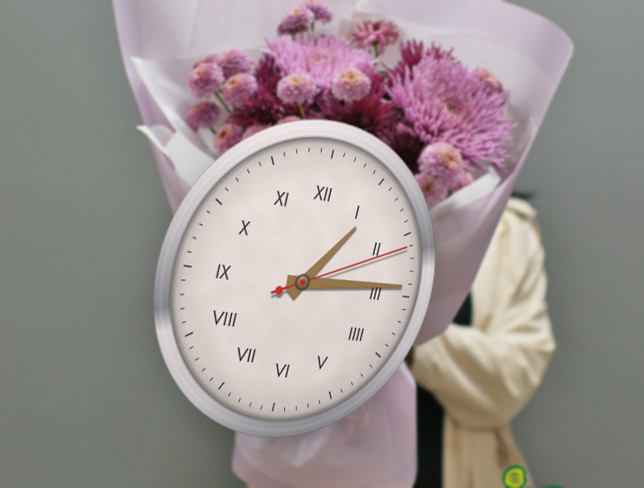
h=1 m=14 s=11
